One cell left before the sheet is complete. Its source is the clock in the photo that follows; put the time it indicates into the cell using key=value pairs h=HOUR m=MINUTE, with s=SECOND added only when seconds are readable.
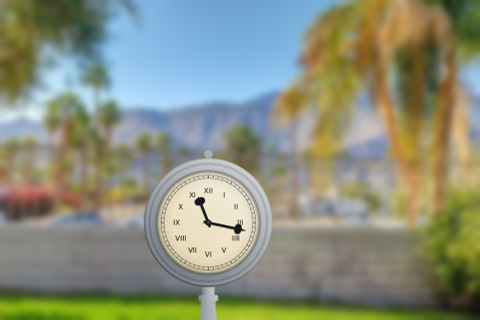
h=11 m=17
